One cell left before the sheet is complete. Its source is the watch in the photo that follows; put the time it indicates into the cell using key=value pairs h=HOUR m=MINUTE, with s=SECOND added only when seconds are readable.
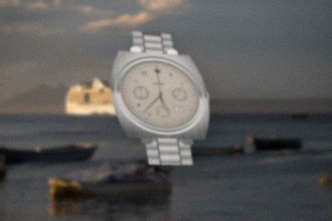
h=5 m=37
